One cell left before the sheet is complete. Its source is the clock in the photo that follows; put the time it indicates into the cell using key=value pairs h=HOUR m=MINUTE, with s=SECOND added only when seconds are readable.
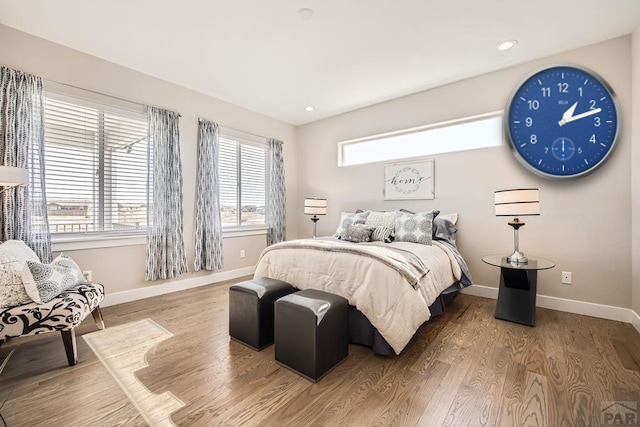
h=1 m=12
